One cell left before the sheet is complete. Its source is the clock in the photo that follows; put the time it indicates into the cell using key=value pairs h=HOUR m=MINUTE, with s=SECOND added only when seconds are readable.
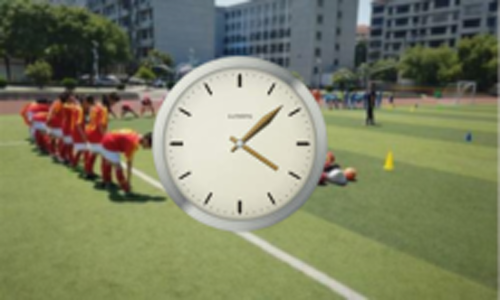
h=4 m=8
